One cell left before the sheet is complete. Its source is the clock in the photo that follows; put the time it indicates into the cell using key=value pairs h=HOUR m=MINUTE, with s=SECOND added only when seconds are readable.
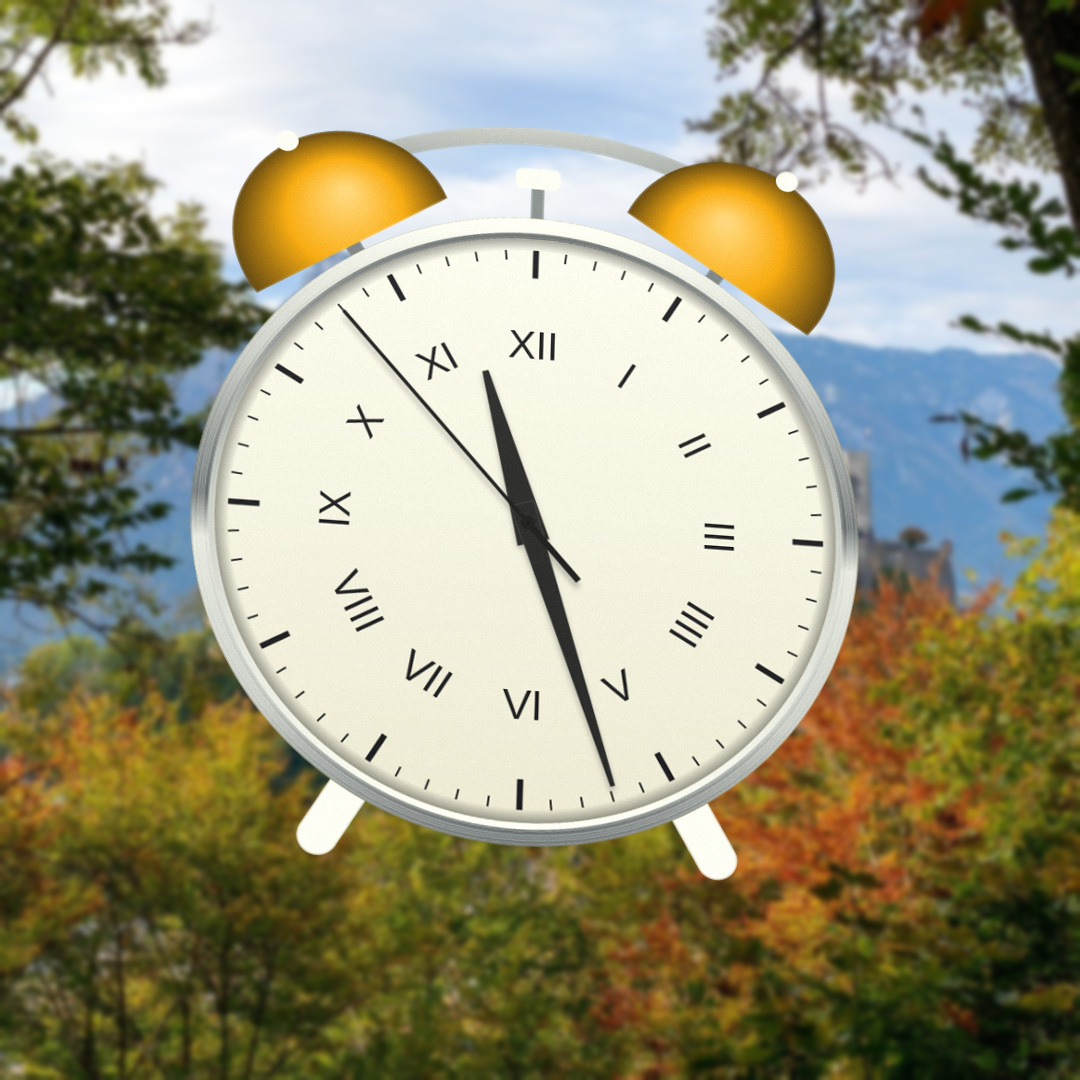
h=11 m=26 s=53
